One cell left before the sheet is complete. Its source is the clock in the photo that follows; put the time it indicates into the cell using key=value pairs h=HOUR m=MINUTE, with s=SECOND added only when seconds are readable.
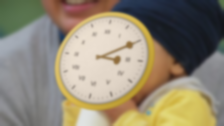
h=3 m=10
